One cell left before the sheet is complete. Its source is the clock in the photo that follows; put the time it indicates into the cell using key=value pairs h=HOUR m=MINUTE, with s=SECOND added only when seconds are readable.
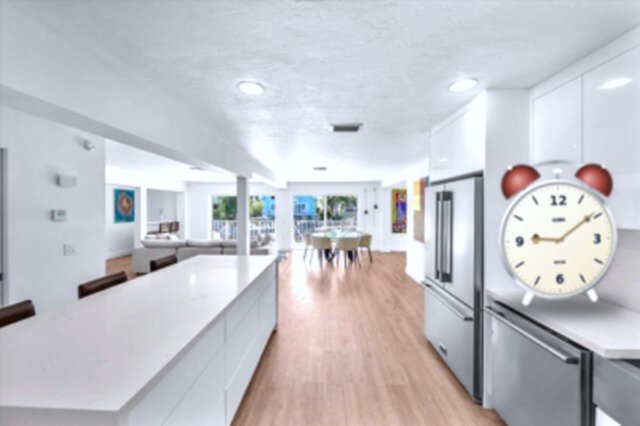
h=9 m=9
